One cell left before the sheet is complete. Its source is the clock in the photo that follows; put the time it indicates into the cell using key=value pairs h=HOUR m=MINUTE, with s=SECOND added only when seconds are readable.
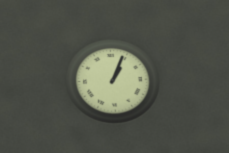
h=1 m=4
